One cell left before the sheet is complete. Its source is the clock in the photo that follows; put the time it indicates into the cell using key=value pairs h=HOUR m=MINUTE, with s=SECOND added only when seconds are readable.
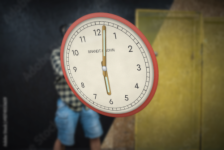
h=6 m=2
